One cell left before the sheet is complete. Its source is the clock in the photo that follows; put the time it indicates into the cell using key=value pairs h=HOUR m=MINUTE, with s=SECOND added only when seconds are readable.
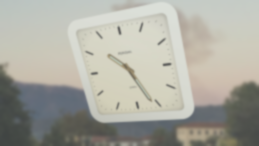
h=10 m=26
